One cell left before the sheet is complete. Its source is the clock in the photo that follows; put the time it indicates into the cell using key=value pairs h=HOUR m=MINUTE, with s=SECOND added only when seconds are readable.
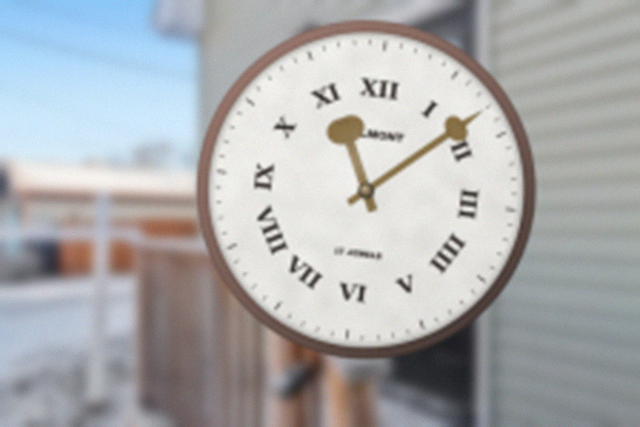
h=11 m=8
